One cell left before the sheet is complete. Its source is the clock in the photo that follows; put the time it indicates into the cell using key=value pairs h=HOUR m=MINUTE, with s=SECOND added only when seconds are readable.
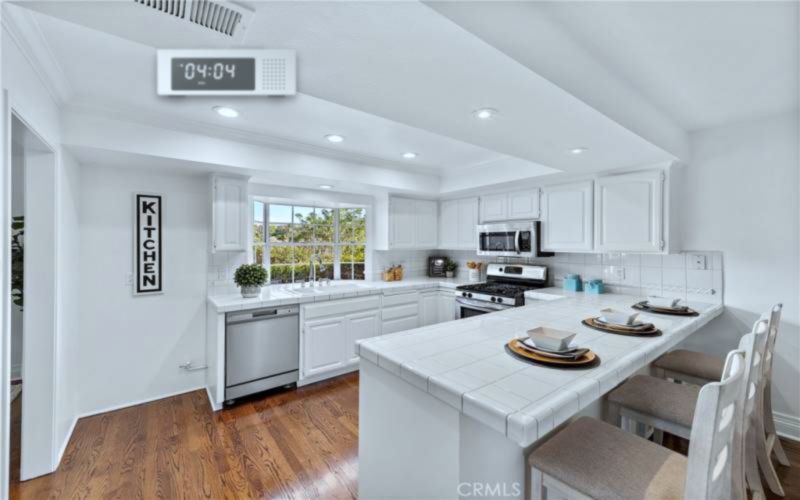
h=4 m=4
